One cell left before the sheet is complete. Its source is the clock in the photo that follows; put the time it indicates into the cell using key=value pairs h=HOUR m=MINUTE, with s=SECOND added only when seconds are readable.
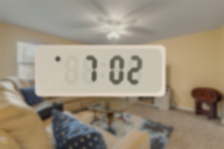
h=7 m=2
